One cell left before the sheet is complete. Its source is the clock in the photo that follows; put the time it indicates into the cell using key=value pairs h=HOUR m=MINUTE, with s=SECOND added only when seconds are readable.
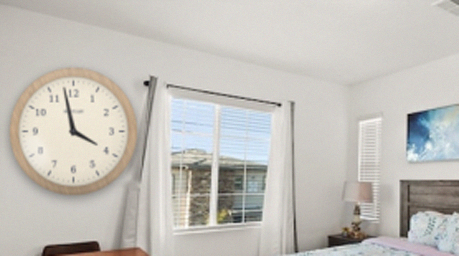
h=3 m=58
